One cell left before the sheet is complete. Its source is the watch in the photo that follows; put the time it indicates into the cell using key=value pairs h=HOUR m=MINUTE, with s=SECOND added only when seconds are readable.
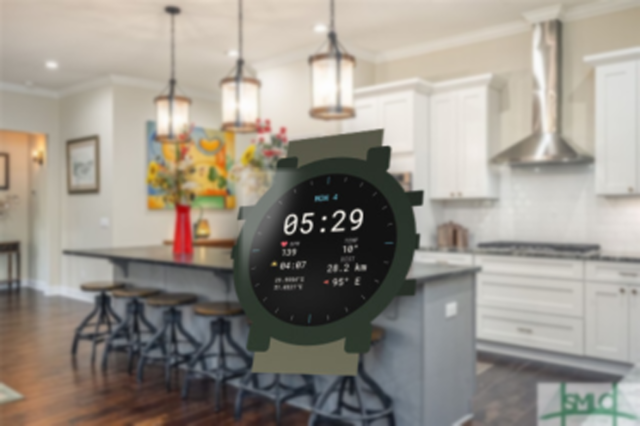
h=5 m=29
